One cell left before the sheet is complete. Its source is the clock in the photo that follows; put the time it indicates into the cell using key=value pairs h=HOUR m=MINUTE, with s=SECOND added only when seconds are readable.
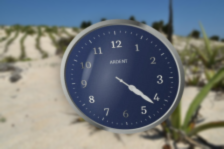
h=4 m=22
